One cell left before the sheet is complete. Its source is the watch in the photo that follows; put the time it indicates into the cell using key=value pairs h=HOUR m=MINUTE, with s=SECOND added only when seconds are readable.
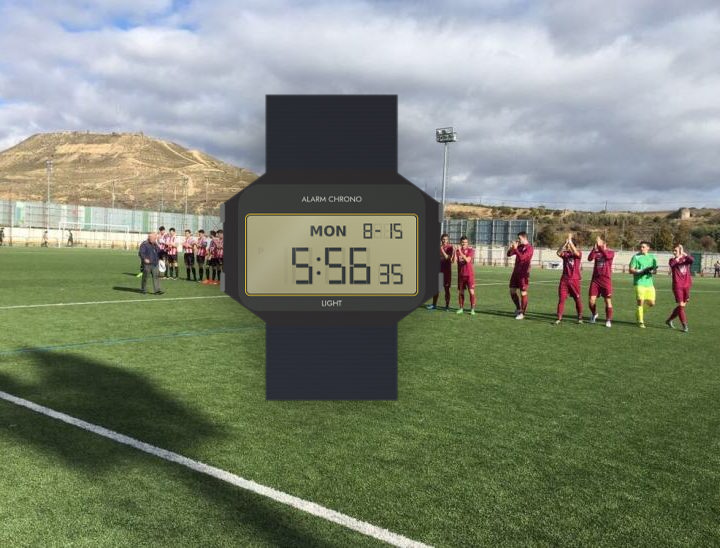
h=5 m=56 s=35
